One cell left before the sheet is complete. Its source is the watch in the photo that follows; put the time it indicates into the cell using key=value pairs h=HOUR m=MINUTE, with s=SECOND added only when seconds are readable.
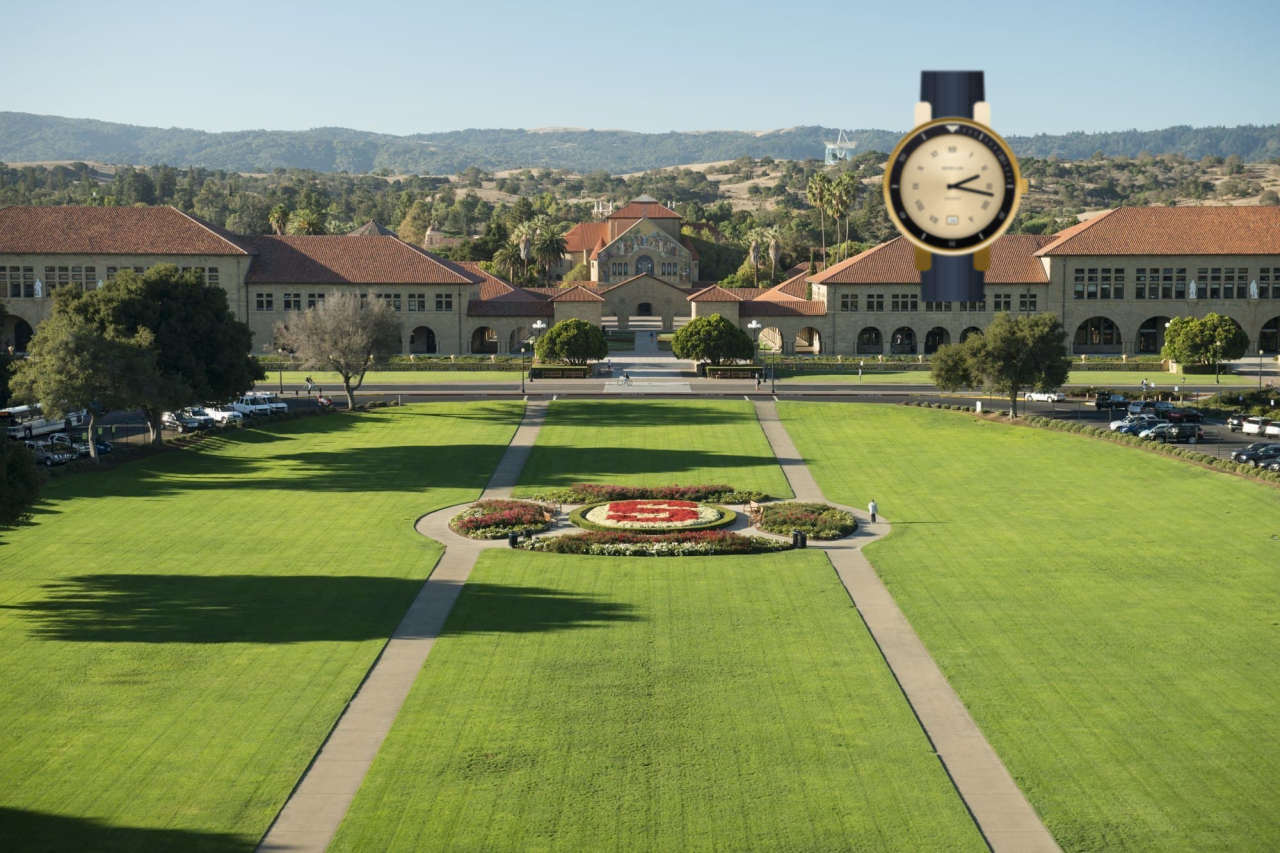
h=2 m=17
